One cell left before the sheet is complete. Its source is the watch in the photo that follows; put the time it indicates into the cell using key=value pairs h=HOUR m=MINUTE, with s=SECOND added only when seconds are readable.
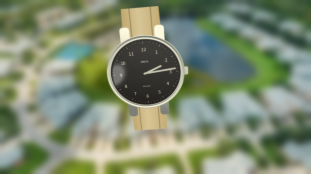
h=2 m=14
